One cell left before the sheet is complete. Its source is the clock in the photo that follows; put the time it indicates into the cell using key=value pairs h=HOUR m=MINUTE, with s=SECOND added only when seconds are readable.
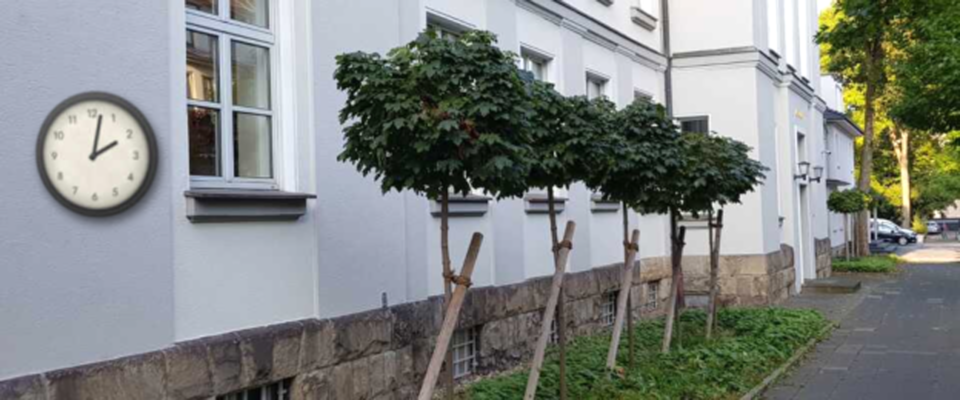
h=2 m=2
